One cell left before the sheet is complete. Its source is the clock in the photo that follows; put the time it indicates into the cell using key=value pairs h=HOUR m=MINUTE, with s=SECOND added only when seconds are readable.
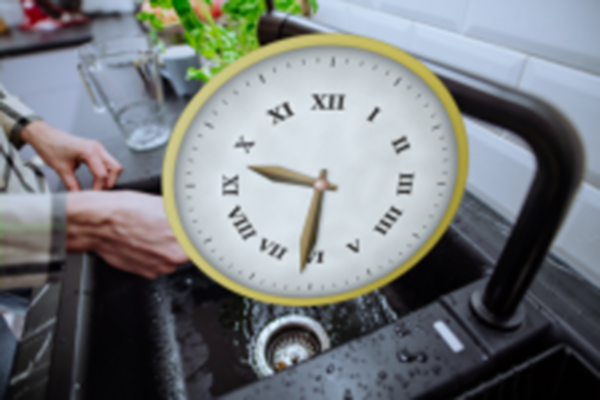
h=9 m=31
